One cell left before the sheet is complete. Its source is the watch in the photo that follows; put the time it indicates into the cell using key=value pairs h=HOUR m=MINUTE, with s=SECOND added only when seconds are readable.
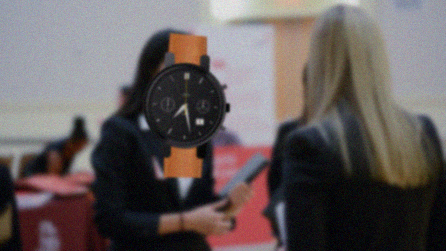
h=7 m=28
